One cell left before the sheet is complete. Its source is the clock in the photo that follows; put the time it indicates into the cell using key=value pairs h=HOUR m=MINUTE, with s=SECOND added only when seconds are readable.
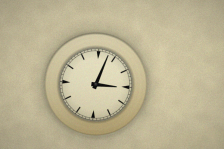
h=3 m=3
